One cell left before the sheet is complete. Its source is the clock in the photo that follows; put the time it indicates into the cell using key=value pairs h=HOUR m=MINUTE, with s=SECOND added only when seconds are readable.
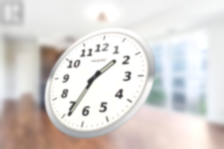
h=1 m=34
